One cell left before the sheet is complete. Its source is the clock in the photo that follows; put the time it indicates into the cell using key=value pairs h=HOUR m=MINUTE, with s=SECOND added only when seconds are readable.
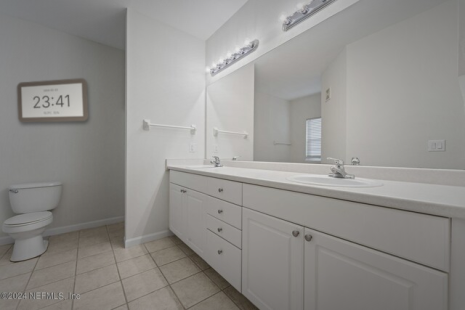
h=23 m=41
